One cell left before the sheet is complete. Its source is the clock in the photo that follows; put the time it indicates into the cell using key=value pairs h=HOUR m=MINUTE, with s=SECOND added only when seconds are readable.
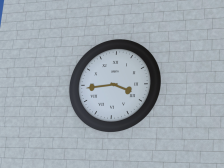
h=3 m=44
